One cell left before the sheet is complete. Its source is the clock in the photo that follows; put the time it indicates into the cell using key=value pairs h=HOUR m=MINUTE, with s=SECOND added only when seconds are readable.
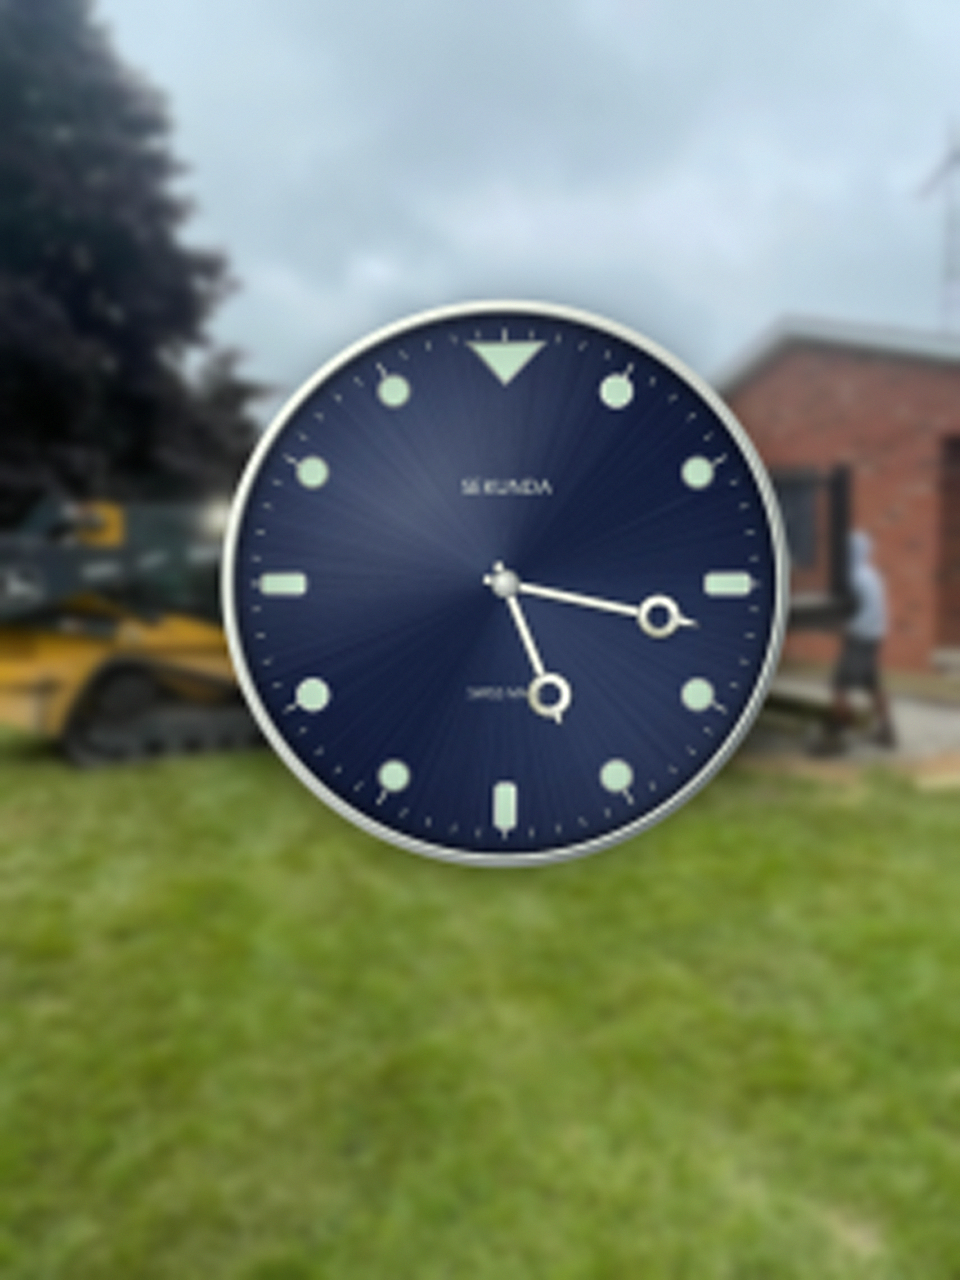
h=5 m=17
